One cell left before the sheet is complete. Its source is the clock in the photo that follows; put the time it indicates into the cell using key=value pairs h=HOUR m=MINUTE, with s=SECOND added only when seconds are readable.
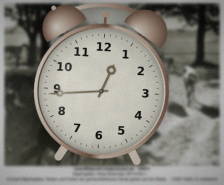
h=12 m=44
